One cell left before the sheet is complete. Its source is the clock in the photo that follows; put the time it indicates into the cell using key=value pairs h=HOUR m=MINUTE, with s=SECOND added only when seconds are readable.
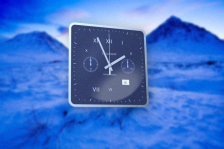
h=1 m=56
